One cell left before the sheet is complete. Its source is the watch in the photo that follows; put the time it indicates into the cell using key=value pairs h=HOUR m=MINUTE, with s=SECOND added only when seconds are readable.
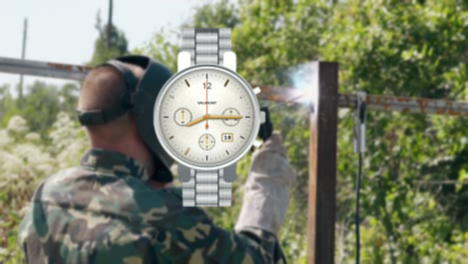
h=8 m=15
